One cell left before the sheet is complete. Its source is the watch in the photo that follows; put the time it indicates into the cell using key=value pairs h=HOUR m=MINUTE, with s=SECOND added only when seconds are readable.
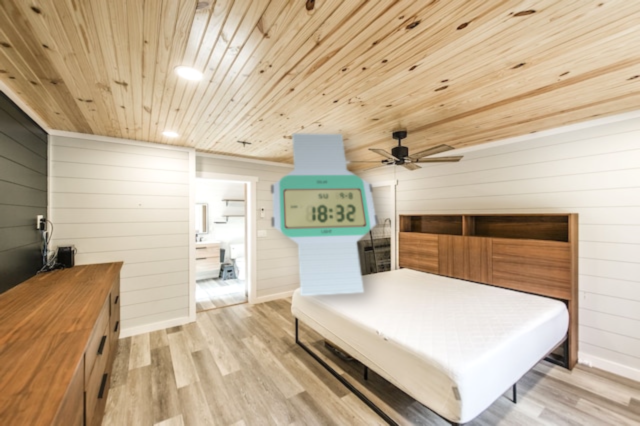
h=18 m=32
